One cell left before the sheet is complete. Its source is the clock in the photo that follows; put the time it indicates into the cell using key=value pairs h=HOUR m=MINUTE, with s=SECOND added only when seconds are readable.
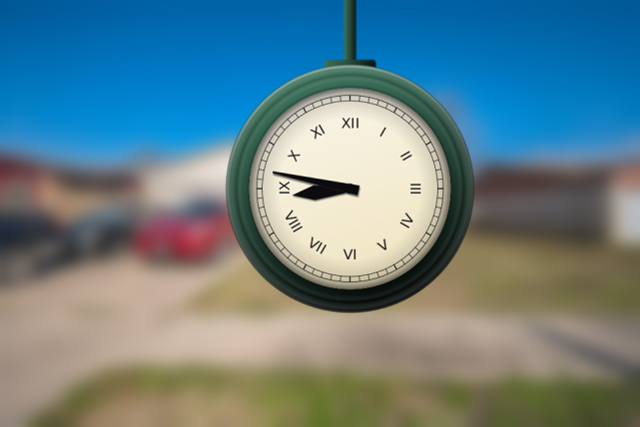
h=8 m=47
